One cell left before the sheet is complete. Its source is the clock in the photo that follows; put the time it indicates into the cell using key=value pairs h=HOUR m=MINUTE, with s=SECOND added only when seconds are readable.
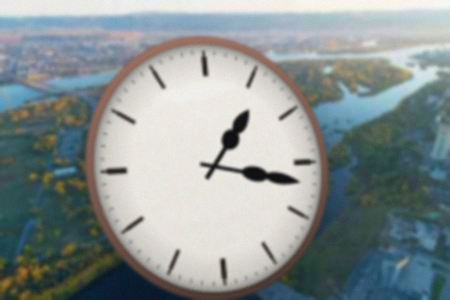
h=1 m=17
